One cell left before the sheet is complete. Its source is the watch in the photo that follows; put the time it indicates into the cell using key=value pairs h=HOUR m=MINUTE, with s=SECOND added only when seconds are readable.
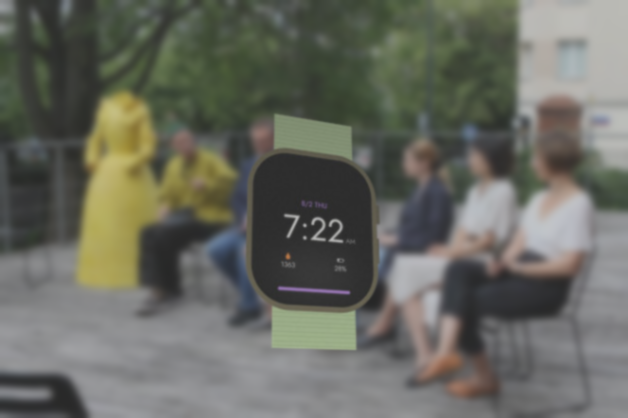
h=7 m=22
